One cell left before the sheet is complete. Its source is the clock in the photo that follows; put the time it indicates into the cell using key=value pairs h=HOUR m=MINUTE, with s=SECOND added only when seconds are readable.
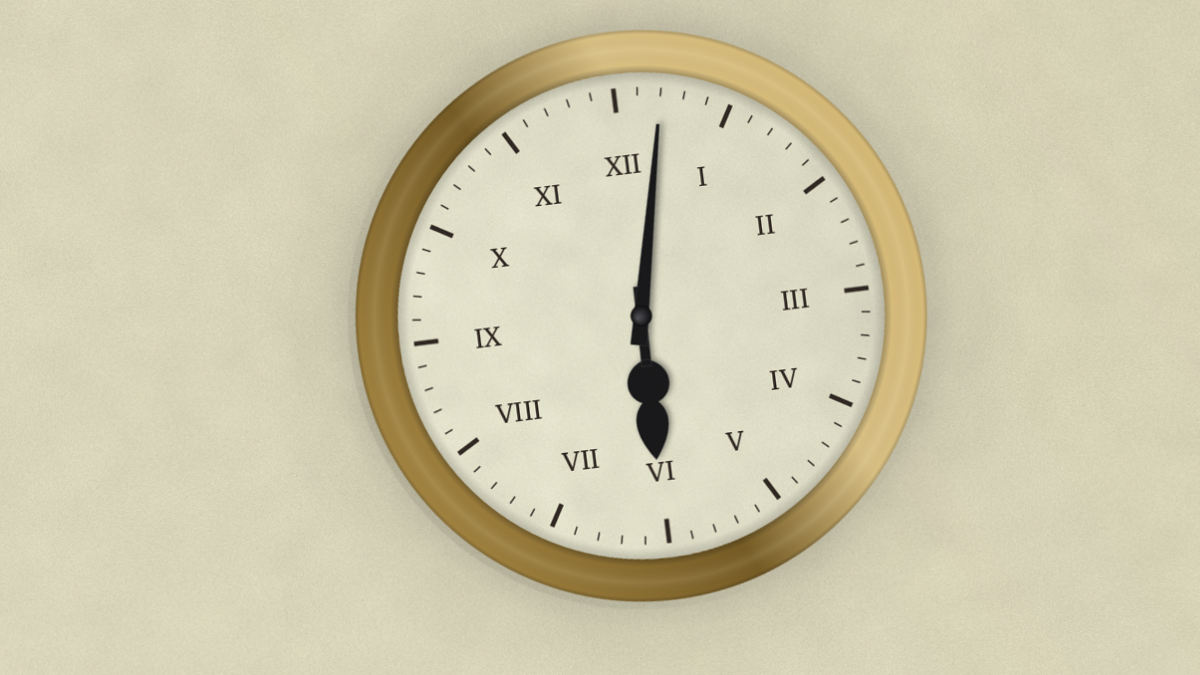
h=6 m=2
